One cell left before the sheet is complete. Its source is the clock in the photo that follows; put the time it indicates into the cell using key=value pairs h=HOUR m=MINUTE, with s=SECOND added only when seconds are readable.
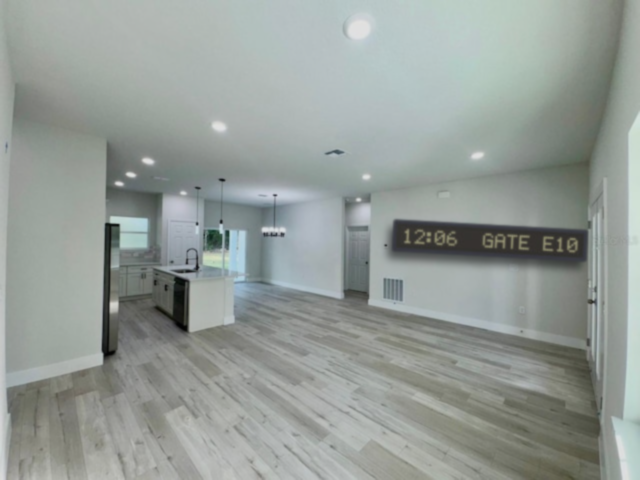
h=12 m=6
